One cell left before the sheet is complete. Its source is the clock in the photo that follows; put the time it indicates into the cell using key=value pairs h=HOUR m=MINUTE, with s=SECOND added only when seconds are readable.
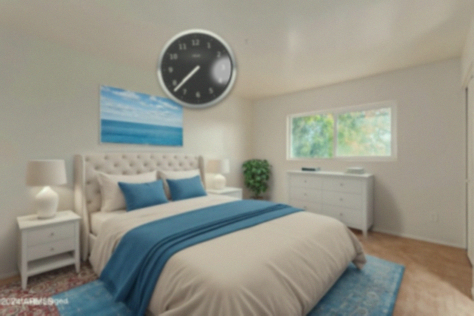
h=7 m=38
